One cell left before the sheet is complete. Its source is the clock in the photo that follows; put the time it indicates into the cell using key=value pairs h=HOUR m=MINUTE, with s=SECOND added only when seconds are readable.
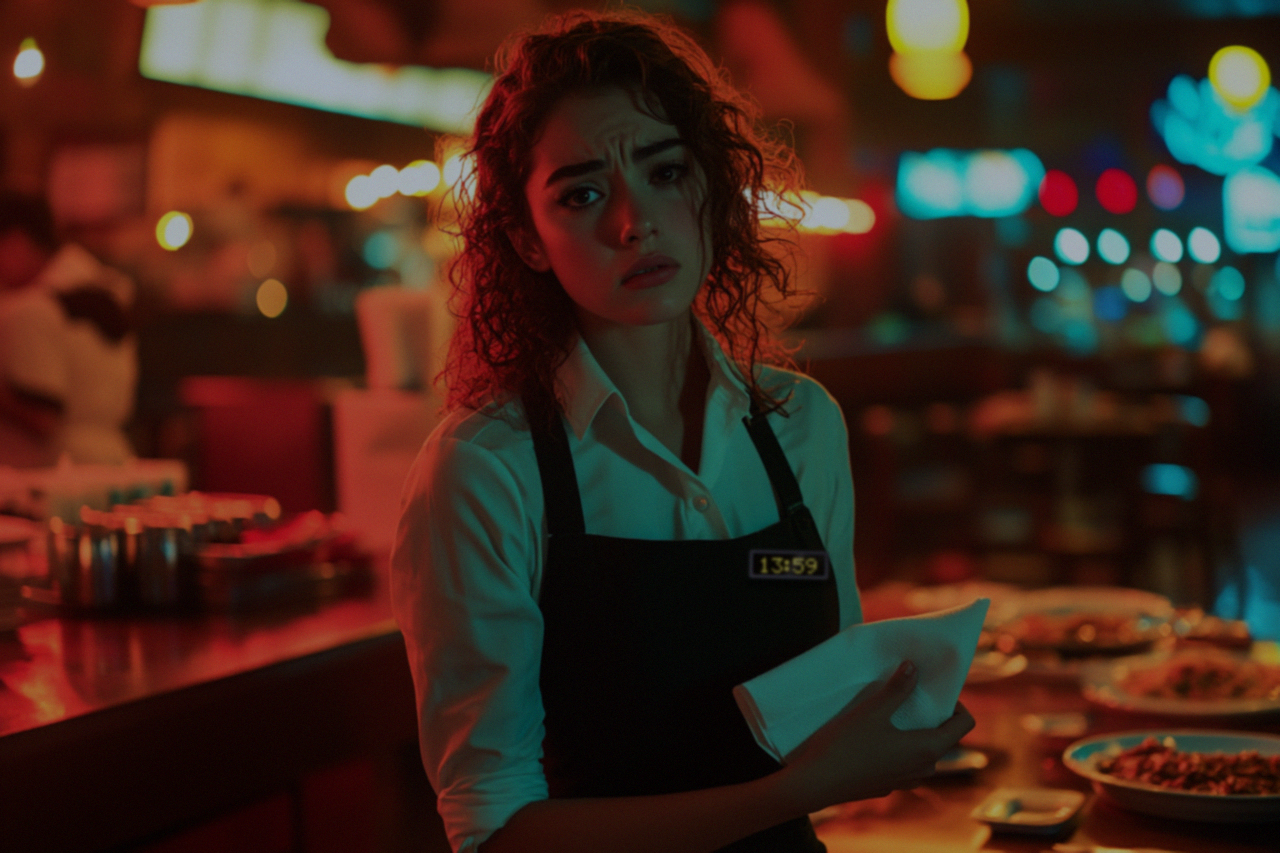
h=13 m=59
